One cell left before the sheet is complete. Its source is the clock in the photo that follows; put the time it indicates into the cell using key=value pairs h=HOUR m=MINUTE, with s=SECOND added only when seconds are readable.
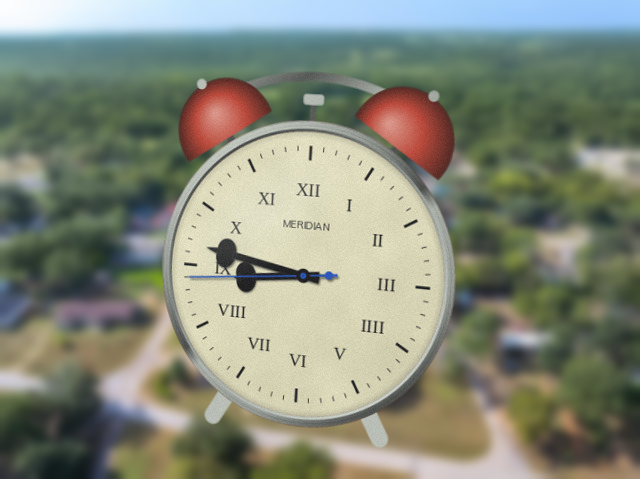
h=8 m=46 s=44
